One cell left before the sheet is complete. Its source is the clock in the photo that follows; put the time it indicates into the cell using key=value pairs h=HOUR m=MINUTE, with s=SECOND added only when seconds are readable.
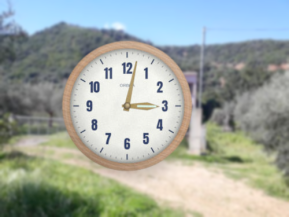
h=3 m=2
